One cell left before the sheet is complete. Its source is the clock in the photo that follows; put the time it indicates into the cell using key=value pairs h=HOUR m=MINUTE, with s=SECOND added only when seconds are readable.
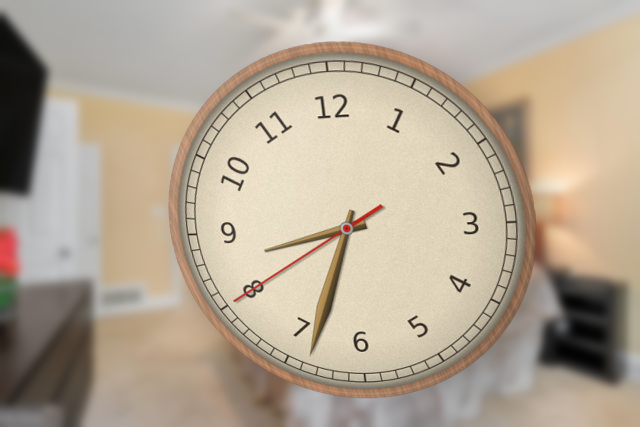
h=8 m=33 s=40
